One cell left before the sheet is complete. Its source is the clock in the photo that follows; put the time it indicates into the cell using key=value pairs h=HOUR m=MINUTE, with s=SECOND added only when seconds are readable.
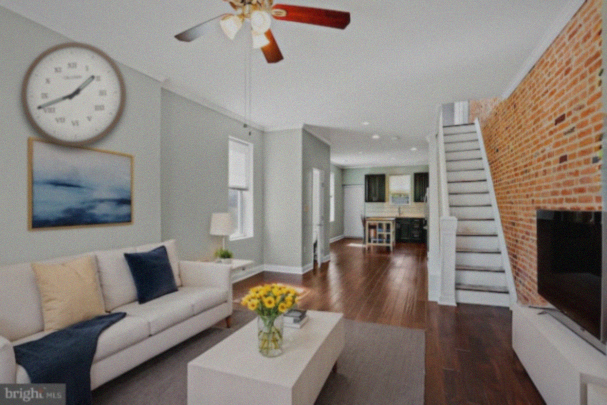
h=1 m=42
